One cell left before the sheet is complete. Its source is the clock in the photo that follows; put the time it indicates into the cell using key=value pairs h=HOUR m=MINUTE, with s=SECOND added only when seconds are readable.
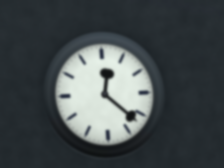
h=12 m=22
